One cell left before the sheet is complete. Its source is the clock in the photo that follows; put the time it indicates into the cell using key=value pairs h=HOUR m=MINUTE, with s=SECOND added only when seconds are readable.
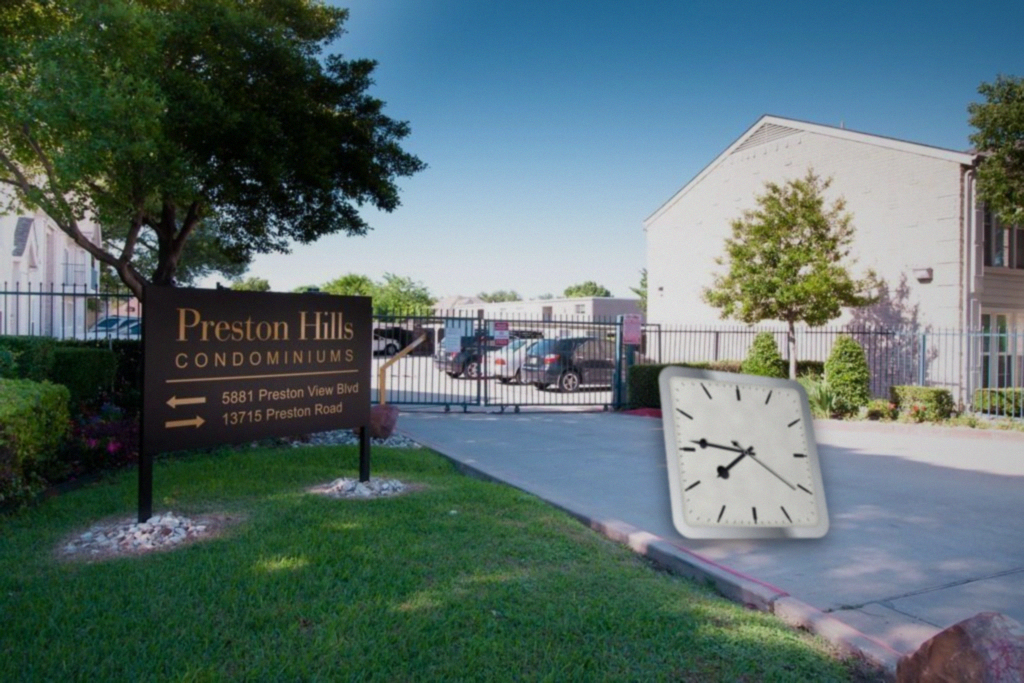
h=7 m=46 s=21
